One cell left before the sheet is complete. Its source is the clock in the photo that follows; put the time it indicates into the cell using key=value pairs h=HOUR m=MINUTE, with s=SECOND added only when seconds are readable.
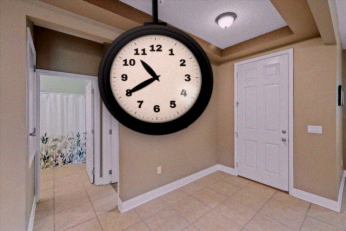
h=10 m=40
